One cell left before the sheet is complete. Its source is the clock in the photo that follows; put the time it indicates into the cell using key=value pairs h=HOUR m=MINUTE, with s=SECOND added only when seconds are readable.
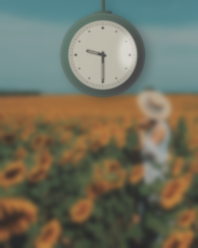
h=9 m=30
